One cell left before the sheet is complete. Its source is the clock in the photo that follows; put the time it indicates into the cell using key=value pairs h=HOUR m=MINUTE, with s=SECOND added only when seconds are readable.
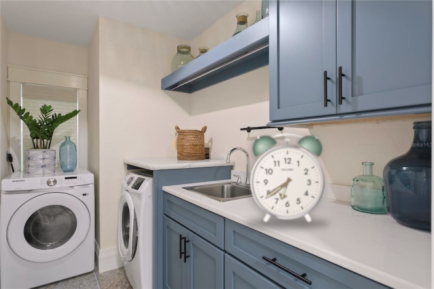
h=6 m=39
